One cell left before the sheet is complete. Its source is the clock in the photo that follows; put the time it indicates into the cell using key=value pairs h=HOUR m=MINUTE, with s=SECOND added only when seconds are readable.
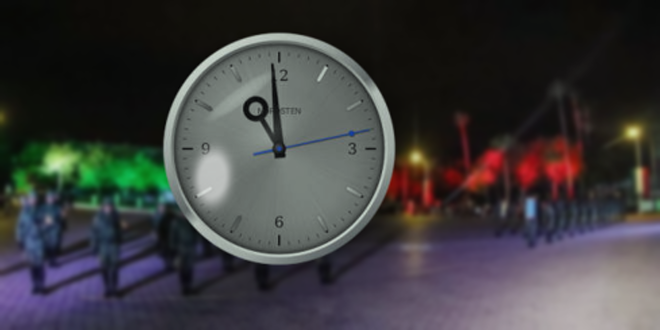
h=10 m=59 s=13
